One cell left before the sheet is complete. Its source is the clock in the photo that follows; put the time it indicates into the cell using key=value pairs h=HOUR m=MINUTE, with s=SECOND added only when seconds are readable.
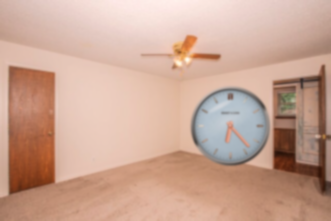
h=6 m=23
